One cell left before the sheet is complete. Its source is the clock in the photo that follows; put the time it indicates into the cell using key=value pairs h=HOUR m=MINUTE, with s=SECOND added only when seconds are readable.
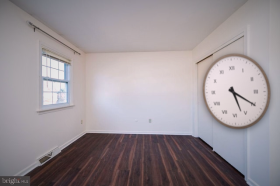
h=5 m=20
